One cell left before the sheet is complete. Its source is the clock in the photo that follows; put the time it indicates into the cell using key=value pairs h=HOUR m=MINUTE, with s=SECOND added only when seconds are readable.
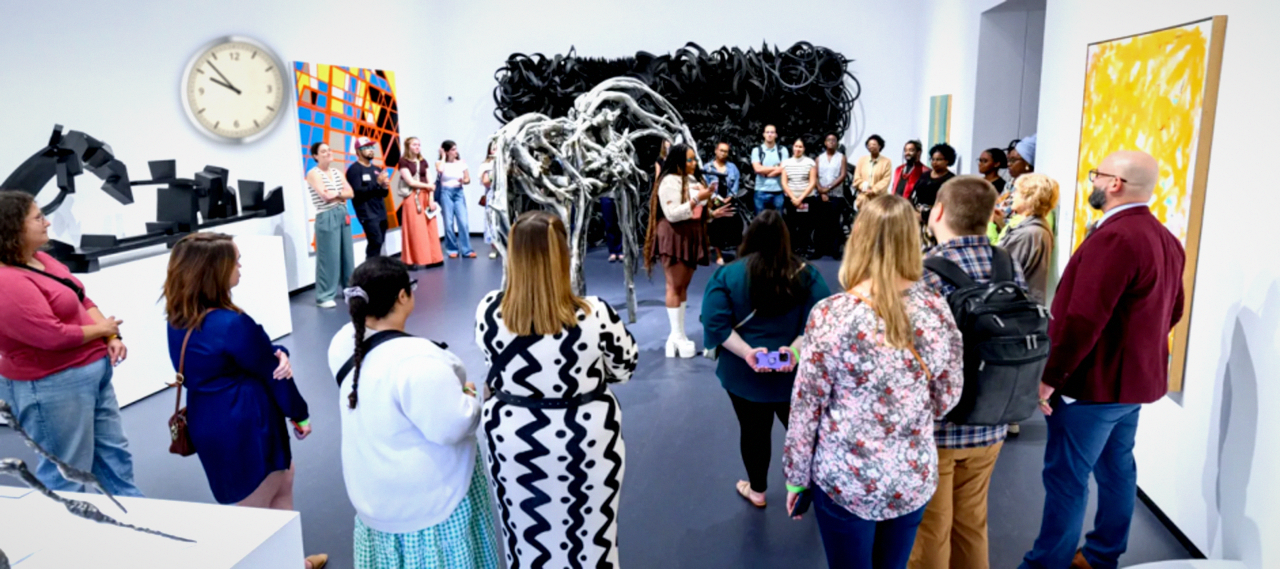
h=9 m=53
